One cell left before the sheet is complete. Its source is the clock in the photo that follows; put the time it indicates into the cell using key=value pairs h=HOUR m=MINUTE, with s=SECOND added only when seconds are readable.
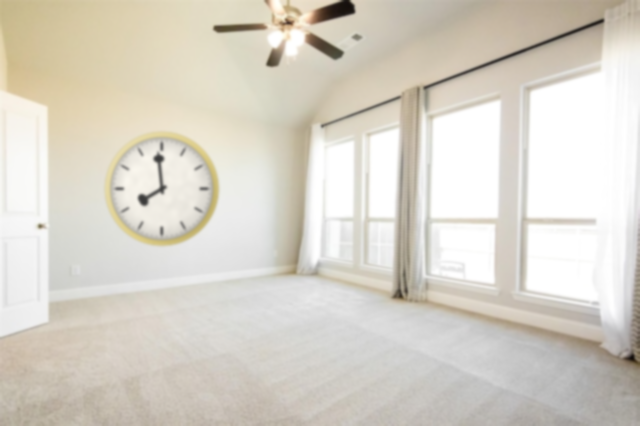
h=7 m=59
